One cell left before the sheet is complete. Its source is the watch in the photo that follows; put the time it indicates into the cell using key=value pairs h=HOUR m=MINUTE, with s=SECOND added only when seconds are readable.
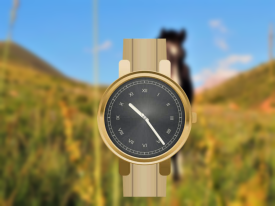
h=10 m=24
